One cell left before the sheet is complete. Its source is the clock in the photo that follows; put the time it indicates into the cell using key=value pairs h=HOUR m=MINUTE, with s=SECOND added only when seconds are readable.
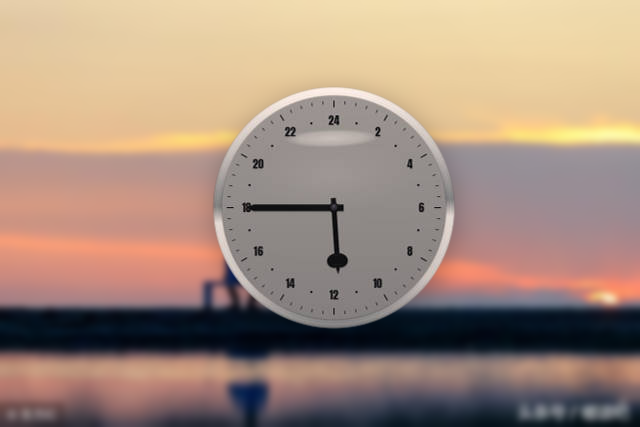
h=11 m=45
